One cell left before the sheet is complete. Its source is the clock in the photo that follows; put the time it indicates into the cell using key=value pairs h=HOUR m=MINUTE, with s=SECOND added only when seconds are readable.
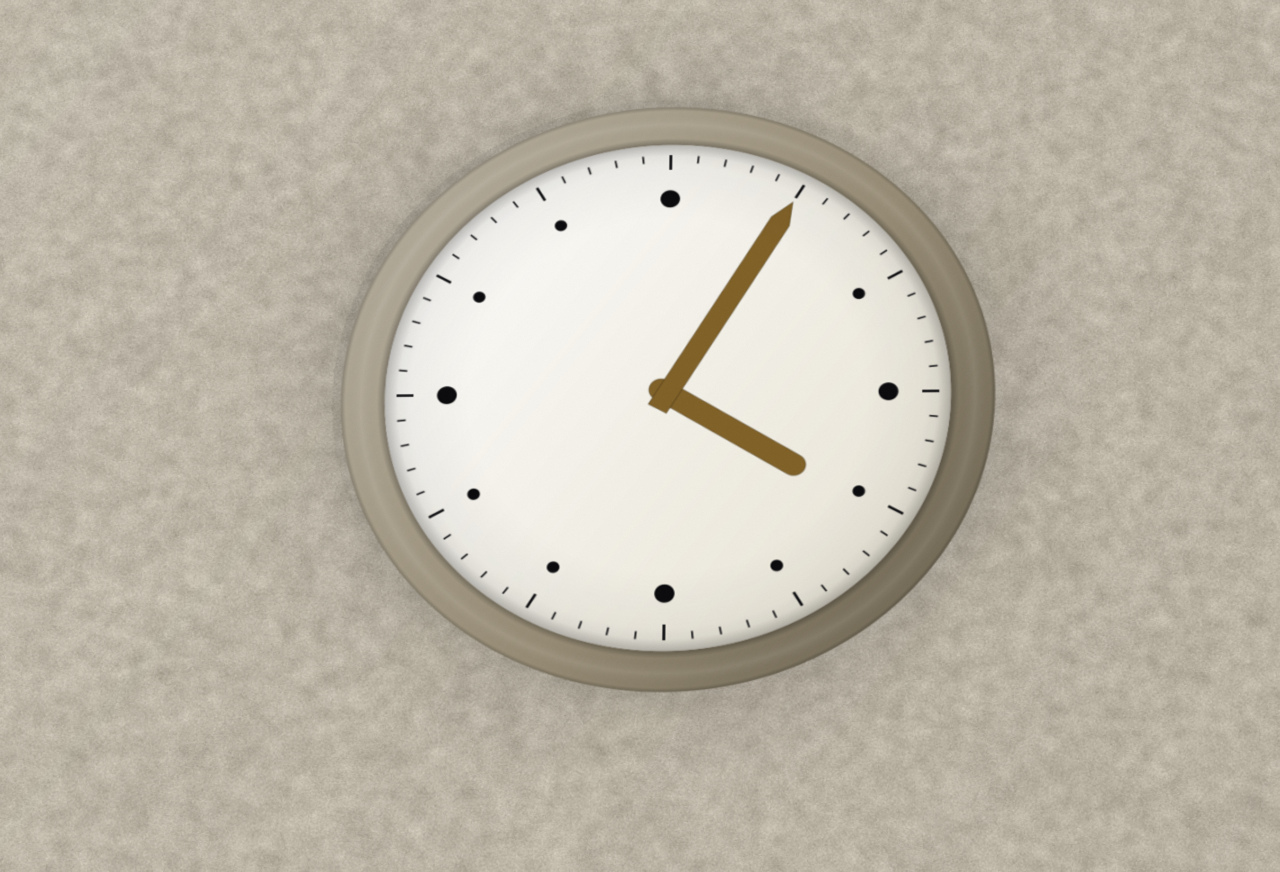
h=4 m=5
